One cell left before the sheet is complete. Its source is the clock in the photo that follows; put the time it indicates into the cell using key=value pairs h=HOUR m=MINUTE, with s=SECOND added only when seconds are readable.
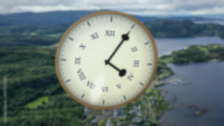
h=4 m=5
